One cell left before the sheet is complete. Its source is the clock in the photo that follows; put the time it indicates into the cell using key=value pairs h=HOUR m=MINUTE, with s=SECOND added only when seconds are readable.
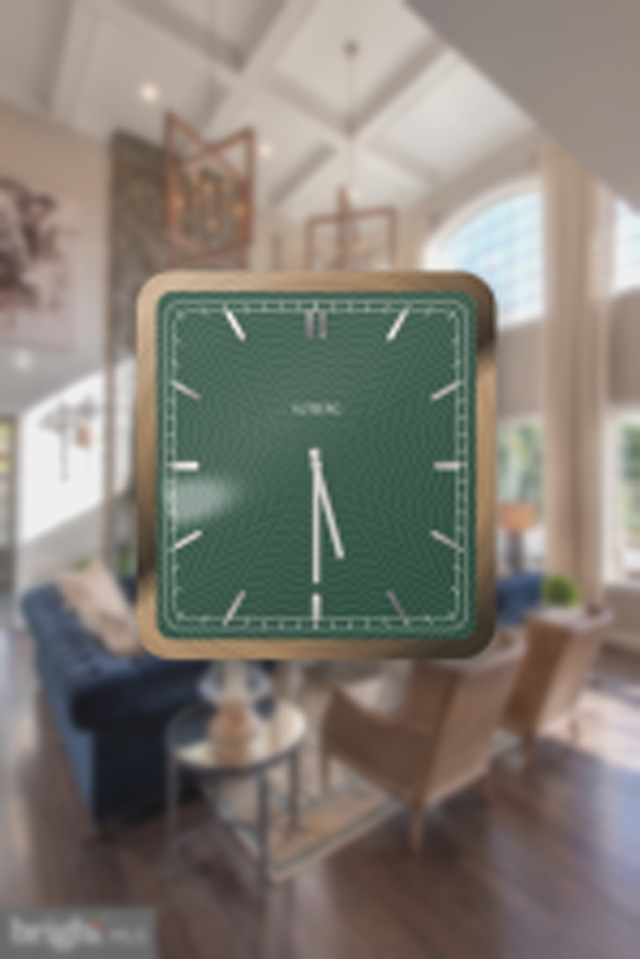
h=5 m=30
